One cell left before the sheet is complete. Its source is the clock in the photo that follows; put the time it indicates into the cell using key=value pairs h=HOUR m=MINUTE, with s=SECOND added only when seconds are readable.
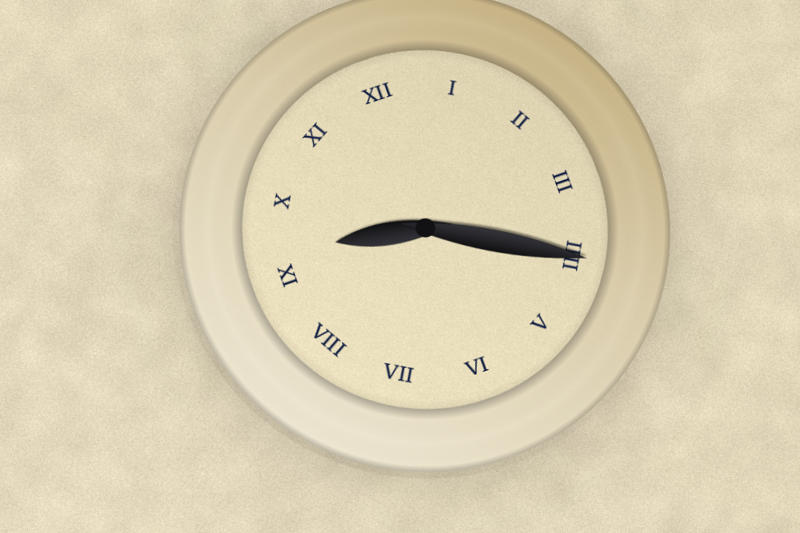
h=9 m=20
